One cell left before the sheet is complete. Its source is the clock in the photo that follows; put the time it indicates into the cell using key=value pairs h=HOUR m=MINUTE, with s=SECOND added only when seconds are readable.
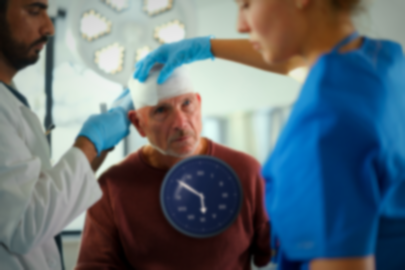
h=5 m=51
